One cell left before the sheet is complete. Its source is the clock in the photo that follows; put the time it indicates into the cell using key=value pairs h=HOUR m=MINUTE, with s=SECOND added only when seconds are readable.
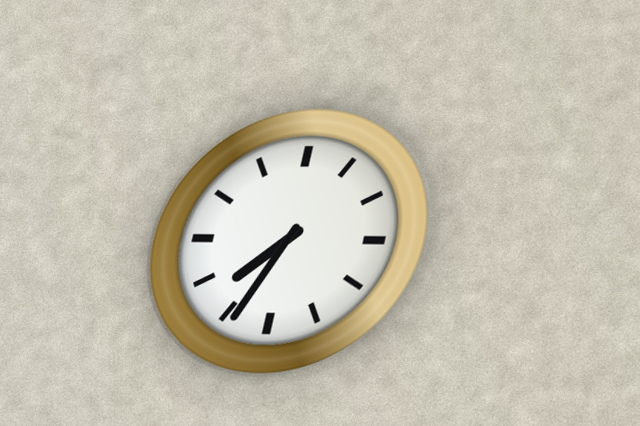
h=7 m=34
